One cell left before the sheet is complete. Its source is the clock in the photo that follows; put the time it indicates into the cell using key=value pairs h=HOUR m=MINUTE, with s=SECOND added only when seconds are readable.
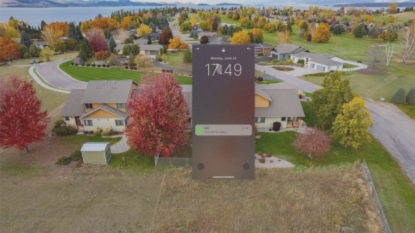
h=17 m=49
